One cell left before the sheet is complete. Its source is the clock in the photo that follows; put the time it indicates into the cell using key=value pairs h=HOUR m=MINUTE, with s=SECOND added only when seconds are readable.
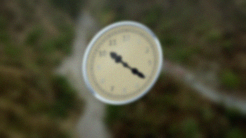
h=10 m=21
